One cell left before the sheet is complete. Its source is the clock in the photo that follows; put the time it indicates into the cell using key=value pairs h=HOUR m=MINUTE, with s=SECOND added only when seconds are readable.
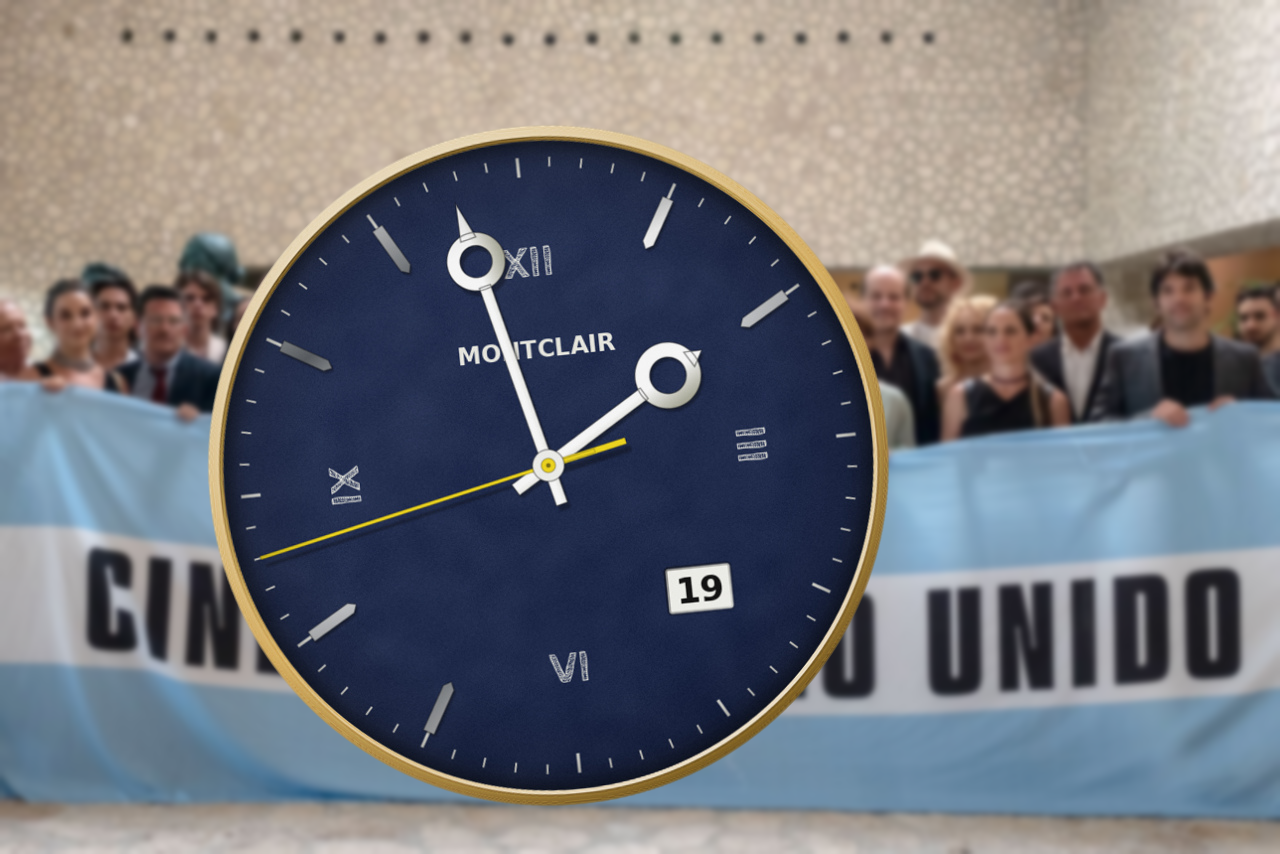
h=1 m=57 s=43
